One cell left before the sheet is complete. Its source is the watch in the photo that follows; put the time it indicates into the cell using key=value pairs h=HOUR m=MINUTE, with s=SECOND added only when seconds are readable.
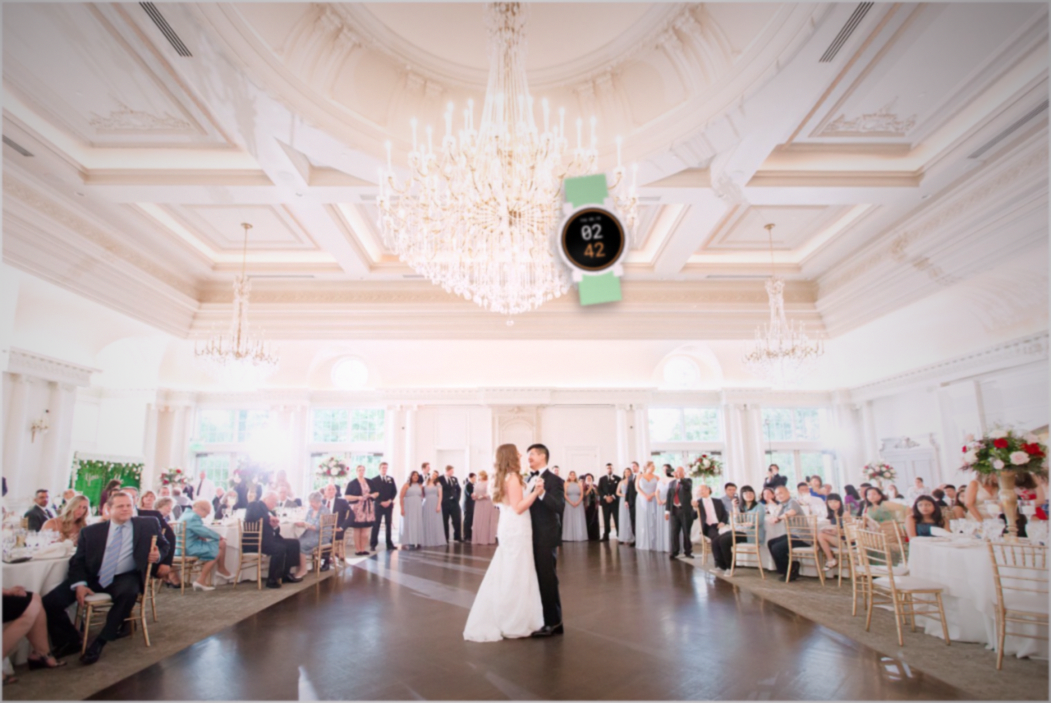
h=2 m=42
